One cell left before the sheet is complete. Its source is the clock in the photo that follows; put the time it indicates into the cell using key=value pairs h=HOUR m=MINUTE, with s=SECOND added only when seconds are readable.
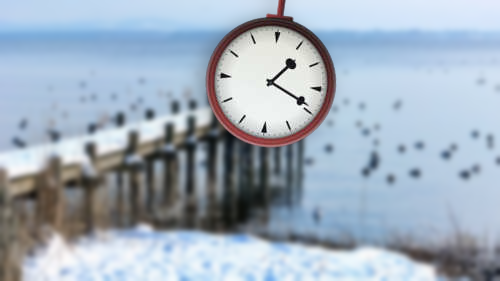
h=1 m=19
